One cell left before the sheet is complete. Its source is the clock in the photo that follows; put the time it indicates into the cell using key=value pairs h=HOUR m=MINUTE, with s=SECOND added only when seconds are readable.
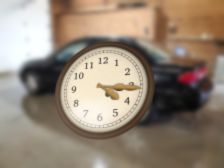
h=4 m=16
